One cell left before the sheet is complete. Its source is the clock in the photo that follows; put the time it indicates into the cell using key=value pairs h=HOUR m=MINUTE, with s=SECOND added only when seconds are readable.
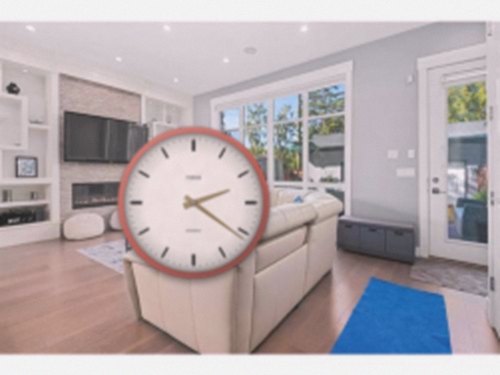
h=2 m=21
